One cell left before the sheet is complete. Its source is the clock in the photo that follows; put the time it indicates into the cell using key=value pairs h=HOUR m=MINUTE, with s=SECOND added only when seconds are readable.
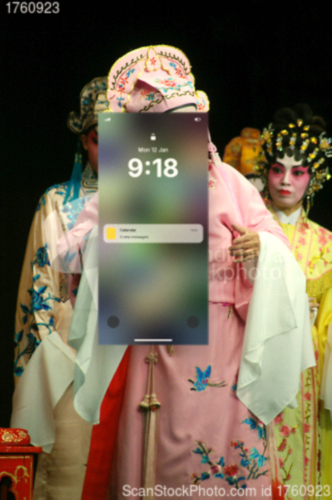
h=9 m=18
